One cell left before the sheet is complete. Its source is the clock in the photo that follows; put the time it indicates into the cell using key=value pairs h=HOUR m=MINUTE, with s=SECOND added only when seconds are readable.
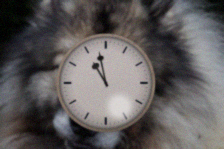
h=10 m=58
